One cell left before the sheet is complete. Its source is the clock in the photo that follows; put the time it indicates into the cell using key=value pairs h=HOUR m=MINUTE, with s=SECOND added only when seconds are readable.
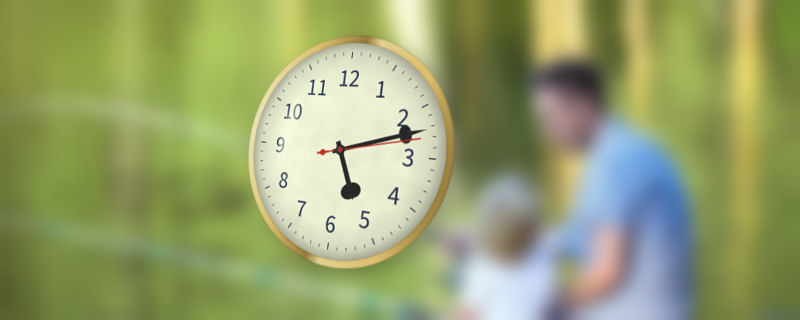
h=5 m=12 s=13
